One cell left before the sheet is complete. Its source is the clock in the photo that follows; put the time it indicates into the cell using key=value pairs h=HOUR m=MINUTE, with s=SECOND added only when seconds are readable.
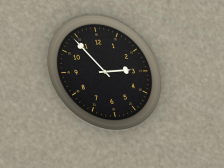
h=2 m=54
